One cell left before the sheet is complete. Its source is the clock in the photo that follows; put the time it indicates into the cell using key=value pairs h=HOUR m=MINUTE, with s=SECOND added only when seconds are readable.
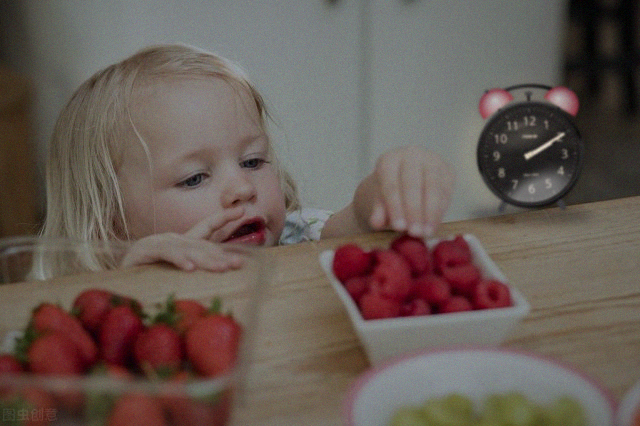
h=2 m=10
